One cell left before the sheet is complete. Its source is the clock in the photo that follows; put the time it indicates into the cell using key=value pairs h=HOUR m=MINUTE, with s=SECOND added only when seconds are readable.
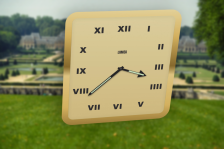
h=3 m=38
